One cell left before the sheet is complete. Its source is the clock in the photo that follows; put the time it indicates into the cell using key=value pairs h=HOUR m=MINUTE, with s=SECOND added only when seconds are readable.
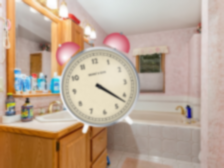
h=4 m=22
